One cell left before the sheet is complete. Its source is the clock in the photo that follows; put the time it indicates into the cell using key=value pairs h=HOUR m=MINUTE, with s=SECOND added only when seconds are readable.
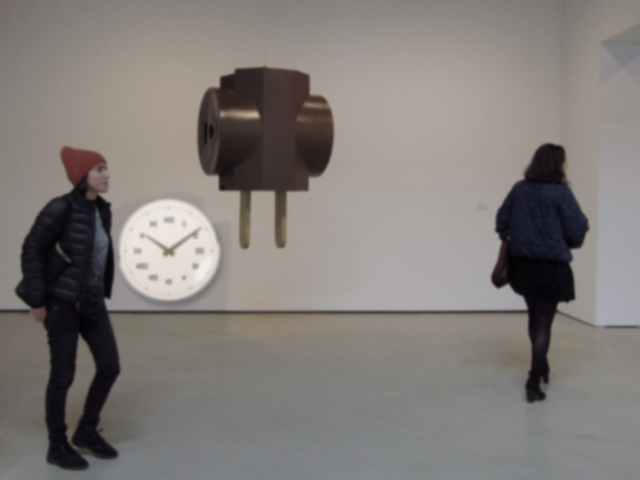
h=10 m=9
